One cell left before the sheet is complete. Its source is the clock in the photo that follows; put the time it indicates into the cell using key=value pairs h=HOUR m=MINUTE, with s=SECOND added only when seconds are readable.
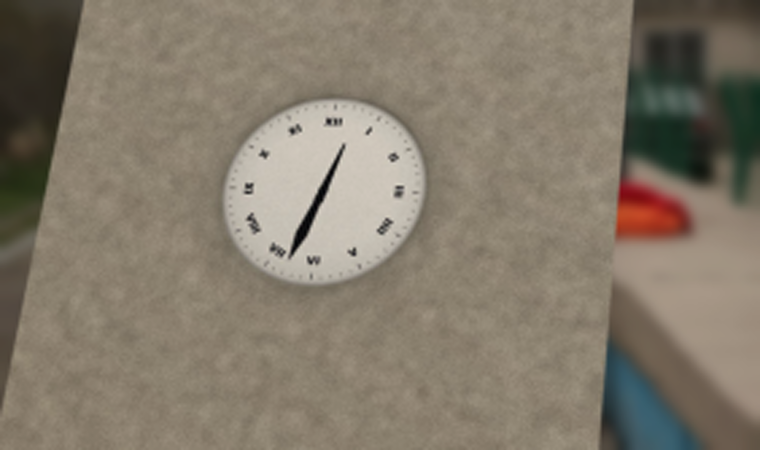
h=12 m=33
